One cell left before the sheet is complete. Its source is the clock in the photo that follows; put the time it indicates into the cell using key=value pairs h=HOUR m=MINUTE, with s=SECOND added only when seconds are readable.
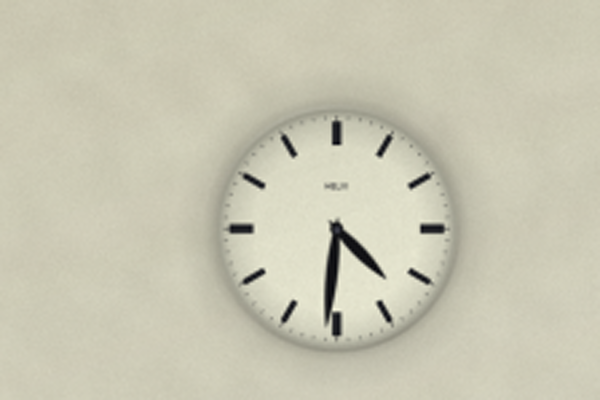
h=4 m=31
